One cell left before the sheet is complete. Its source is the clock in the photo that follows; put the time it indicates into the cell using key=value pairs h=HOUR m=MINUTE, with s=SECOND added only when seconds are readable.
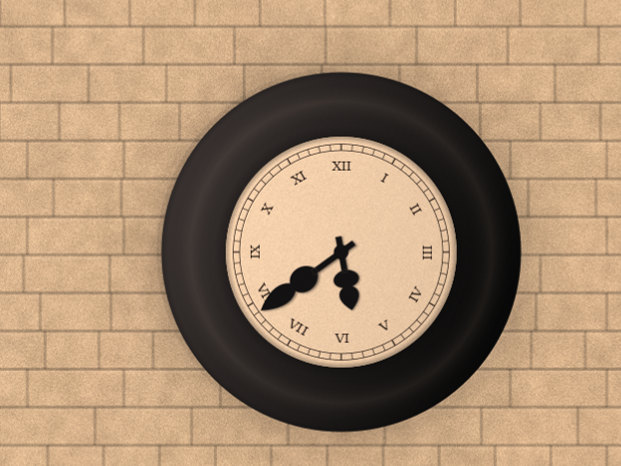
h=5 m=39
